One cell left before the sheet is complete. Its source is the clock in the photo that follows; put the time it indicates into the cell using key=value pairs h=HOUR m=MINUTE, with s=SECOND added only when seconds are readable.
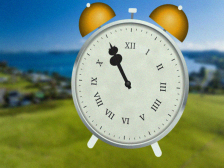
h=10 m=55
